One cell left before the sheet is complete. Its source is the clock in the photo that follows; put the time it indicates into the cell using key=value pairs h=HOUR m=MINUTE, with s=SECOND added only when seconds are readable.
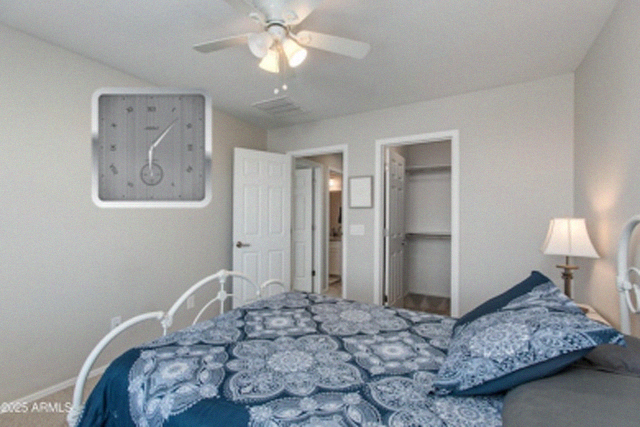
h=6 m=7
